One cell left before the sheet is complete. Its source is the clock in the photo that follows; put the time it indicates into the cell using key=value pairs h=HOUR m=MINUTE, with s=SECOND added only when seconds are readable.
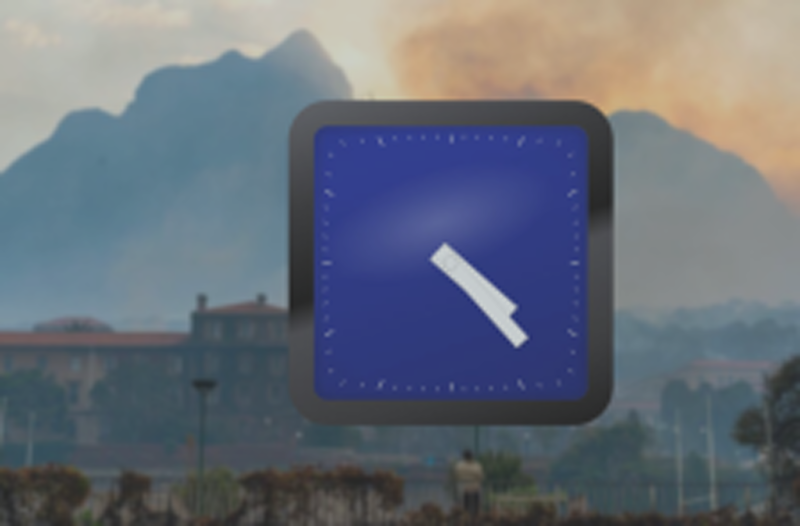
h=4 m=23
